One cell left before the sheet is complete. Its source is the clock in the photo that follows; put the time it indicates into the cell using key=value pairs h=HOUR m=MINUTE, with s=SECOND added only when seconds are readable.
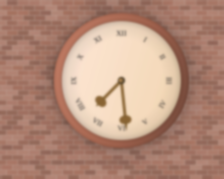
h=7 m=29
